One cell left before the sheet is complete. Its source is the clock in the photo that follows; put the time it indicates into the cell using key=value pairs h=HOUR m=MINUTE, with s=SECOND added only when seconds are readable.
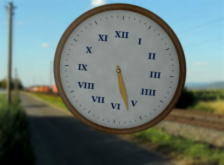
h=5 m=27
